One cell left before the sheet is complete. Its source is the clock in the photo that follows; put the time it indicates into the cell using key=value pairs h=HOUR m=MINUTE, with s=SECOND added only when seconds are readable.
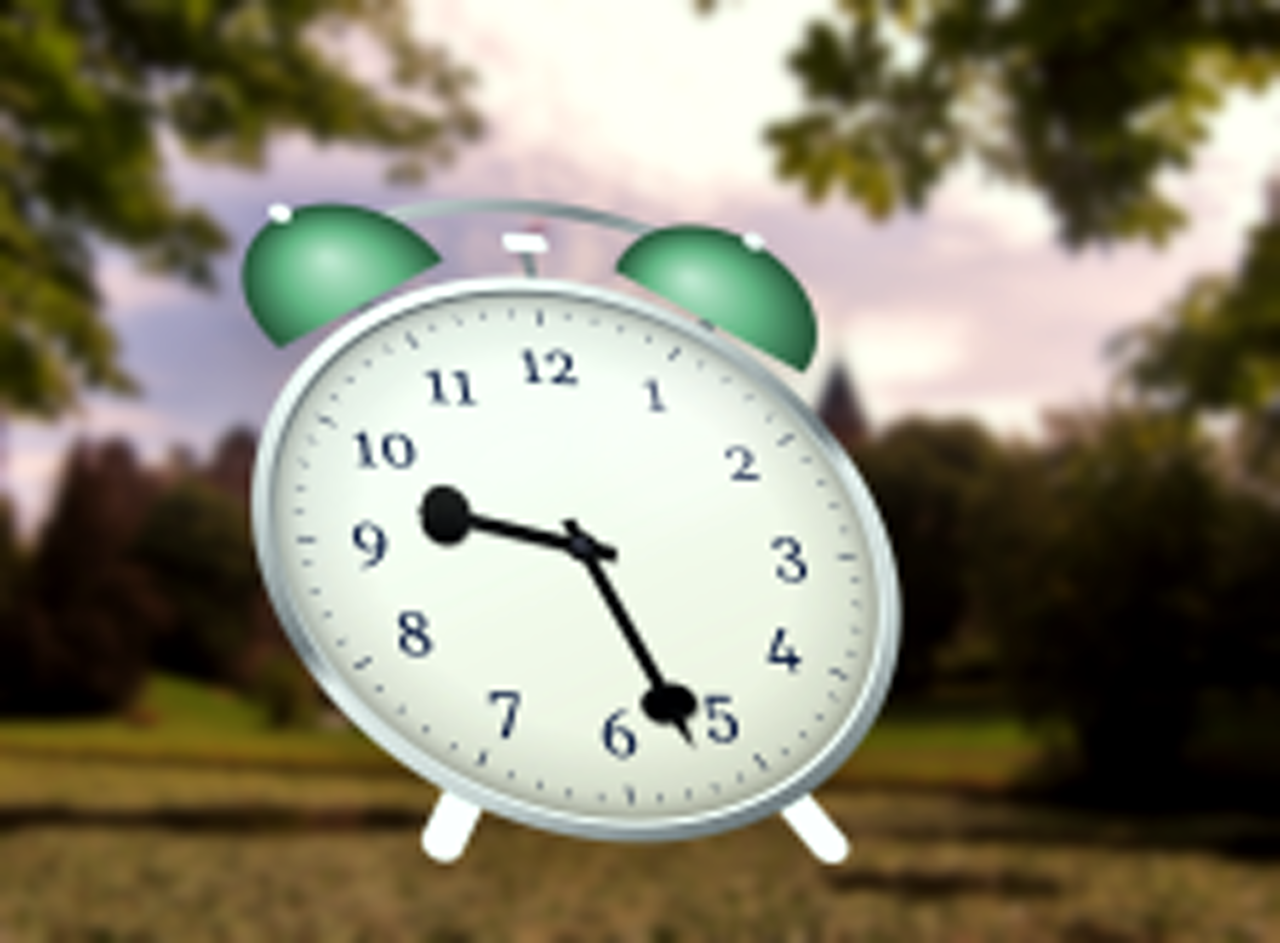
h=9 m=27
